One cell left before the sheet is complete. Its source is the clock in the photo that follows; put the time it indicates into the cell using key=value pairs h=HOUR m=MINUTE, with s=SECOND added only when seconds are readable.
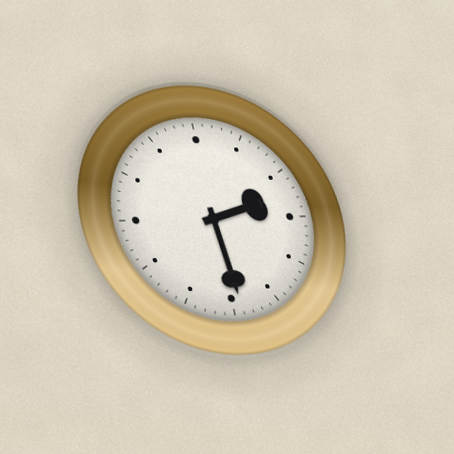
h=2 m=29
